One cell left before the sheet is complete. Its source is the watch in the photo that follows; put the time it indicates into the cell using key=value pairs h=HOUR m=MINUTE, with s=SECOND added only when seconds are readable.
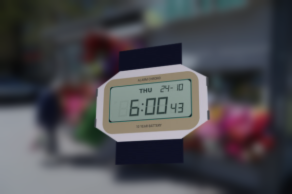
h=6 m=0 s=43
